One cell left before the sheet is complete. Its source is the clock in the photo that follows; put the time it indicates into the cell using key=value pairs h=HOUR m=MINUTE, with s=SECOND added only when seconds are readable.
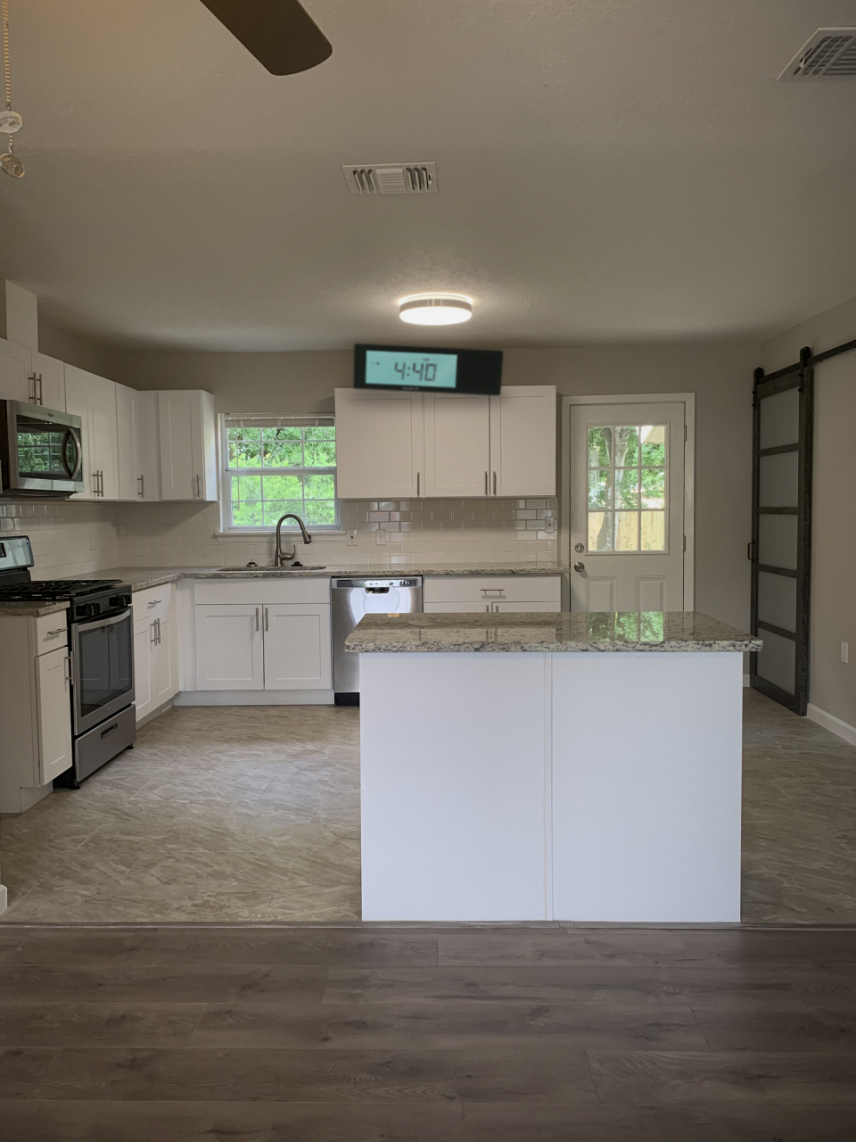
h=4 m=40
